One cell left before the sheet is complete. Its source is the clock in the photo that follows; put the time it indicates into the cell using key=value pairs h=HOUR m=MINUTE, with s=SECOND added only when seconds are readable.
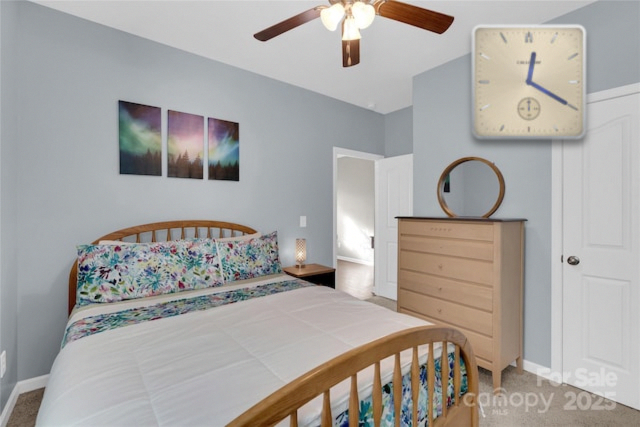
h=12 m=20
